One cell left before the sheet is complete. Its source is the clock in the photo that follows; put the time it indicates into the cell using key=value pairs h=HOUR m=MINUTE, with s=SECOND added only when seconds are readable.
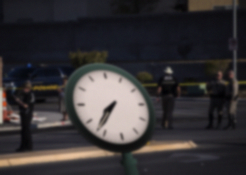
h=7 m=37
